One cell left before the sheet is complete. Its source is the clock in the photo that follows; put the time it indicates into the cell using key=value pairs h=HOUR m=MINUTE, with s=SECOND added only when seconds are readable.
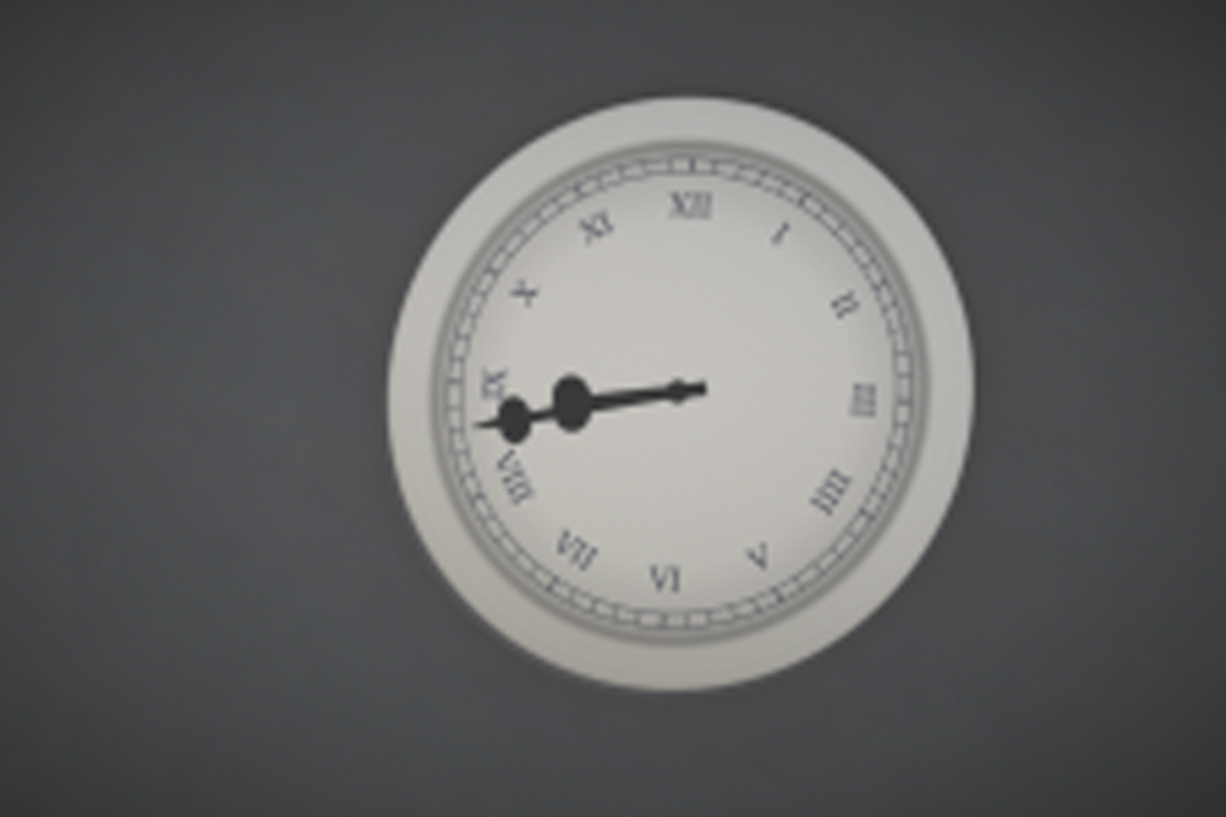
h=8 m=43
